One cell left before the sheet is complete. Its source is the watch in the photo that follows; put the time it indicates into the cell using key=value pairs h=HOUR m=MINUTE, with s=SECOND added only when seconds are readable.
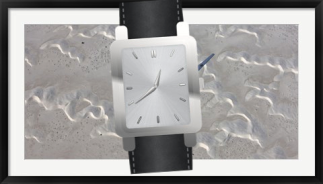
h=12 m=39
